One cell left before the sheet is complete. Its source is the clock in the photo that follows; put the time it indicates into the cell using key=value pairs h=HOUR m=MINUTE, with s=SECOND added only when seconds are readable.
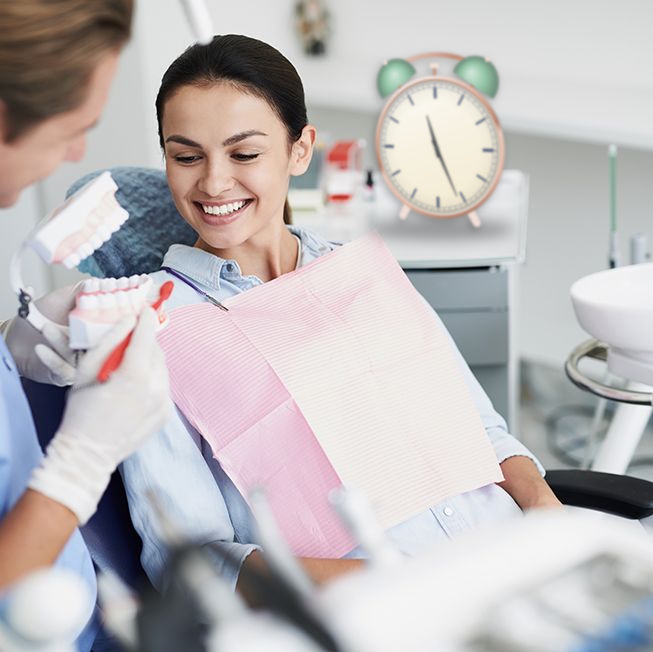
h=11 m=26
